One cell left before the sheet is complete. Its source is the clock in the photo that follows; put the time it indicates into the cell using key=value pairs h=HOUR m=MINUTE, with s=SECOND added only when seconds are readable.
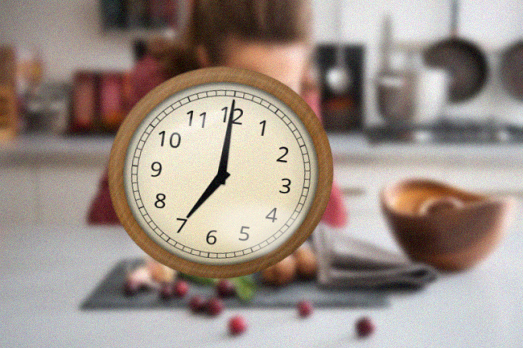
h=7 m=0
